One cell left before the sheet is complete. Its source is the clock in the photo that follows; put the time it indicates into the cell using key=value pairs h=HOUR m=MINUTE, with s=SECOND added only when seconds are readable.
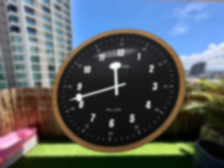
h=11 m=42
